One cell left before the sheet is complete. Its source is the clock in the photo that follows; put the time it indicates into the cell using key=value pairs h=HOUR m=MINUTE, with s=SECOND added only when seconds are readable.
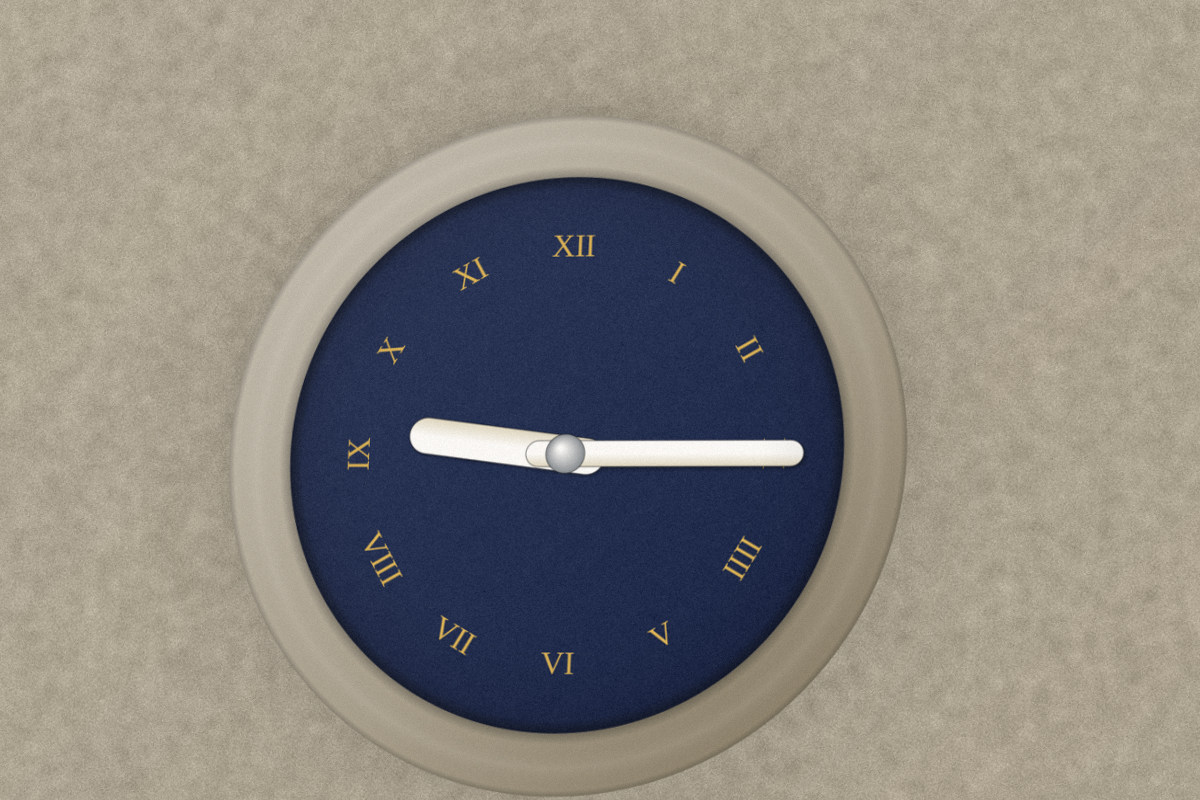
h=9 m=15
